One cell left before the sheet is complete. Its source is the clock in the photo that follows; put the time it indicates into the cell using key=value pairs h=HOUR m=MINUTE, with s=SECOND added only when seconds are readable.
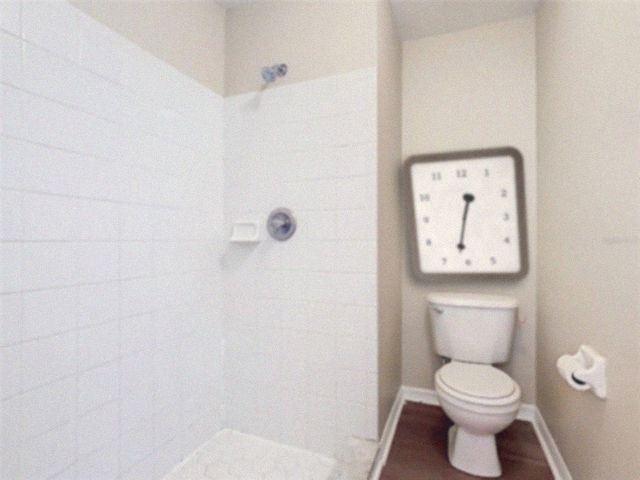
h=12 m=32
